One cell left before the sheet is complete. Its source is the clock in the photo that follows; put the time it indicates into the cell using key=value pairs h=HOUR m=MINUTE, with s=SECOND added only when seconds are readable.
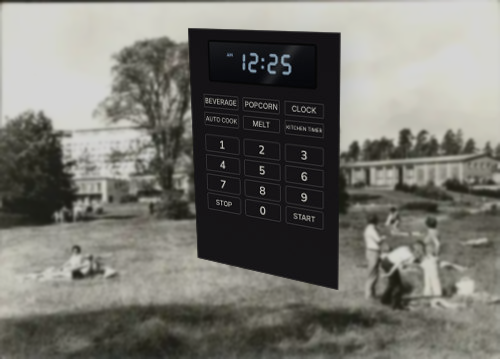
h=12 m=25
